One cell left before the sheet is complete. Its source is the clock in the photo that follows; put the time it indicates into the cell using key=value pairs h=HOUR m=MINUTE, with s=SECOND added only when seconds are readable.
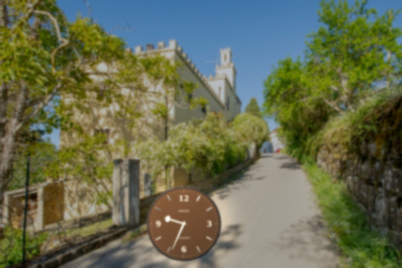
h=9 m=34
